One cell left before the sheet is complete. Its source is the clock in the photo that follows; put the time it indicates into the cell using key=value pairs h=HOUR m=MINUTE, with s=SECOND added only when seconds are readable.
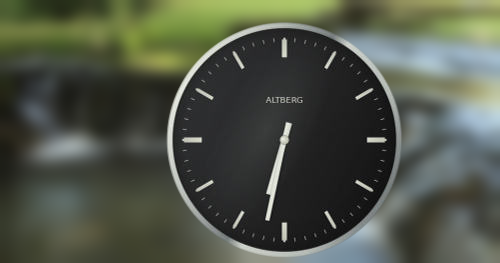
h=6 m=32
